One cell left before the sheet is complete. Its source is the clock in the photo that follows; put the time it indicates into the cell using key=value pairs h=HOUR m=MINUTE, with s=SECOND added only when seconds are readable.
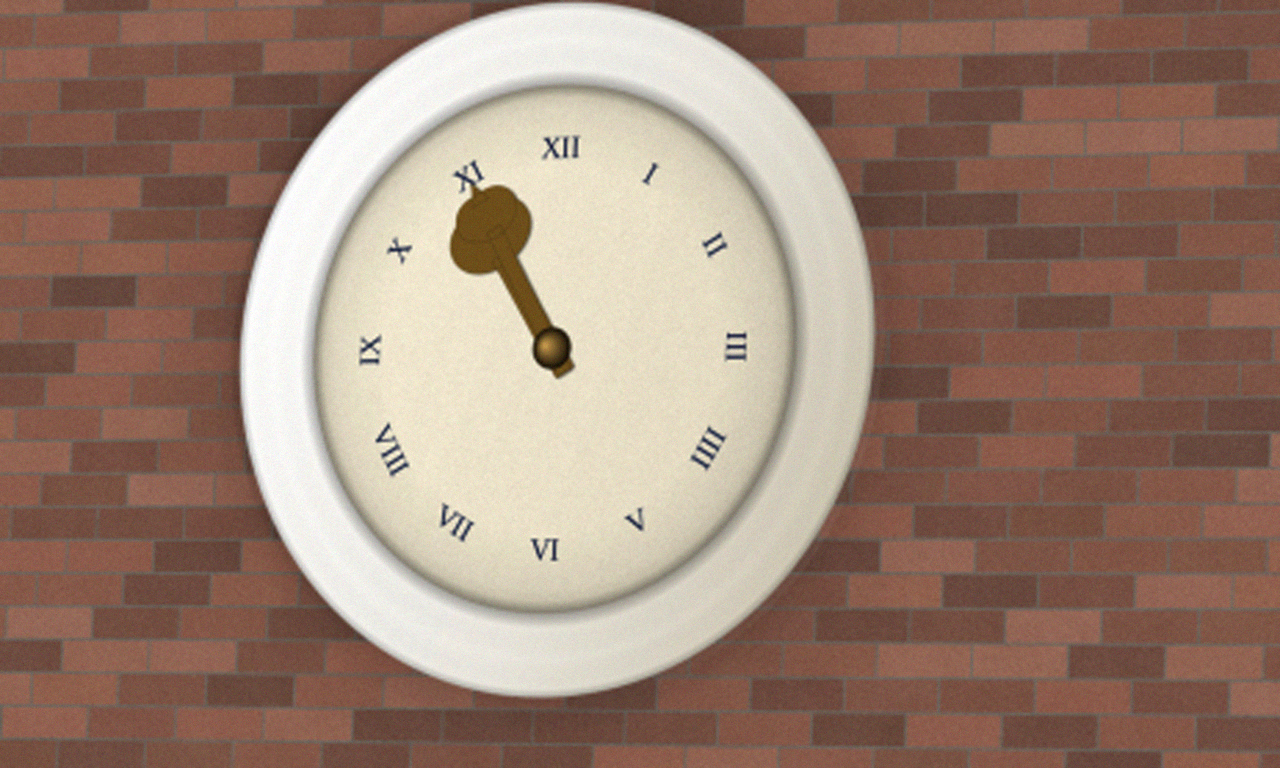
h=10 m=55
